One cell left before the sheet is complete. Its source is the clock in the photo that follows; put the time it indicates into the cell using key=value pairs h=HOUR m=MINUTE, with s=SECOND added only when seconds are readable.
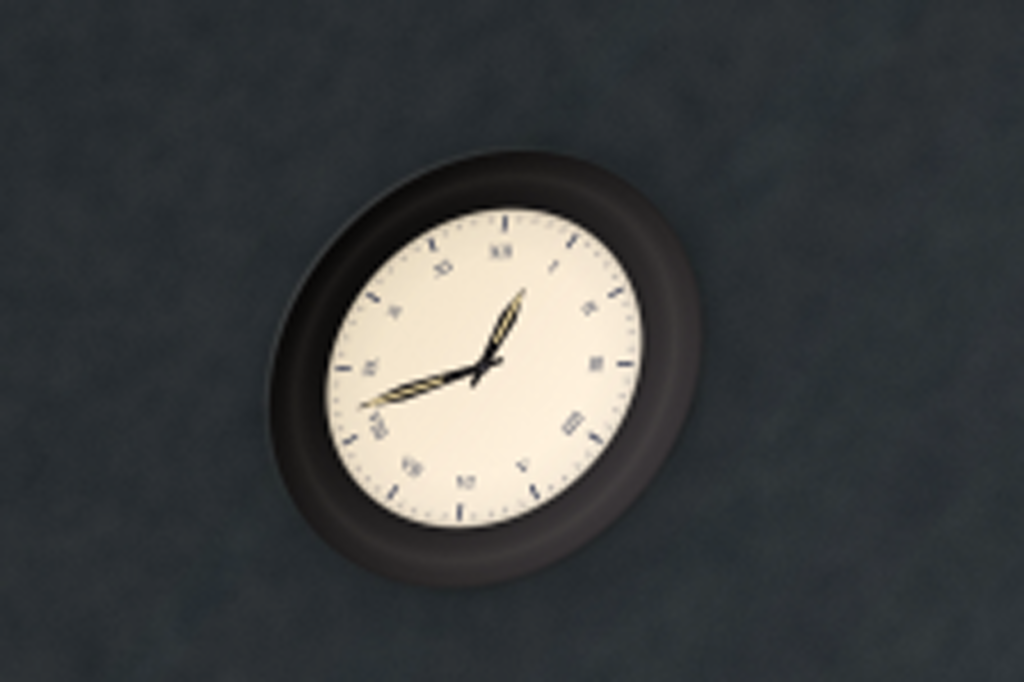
h=12 m=42
